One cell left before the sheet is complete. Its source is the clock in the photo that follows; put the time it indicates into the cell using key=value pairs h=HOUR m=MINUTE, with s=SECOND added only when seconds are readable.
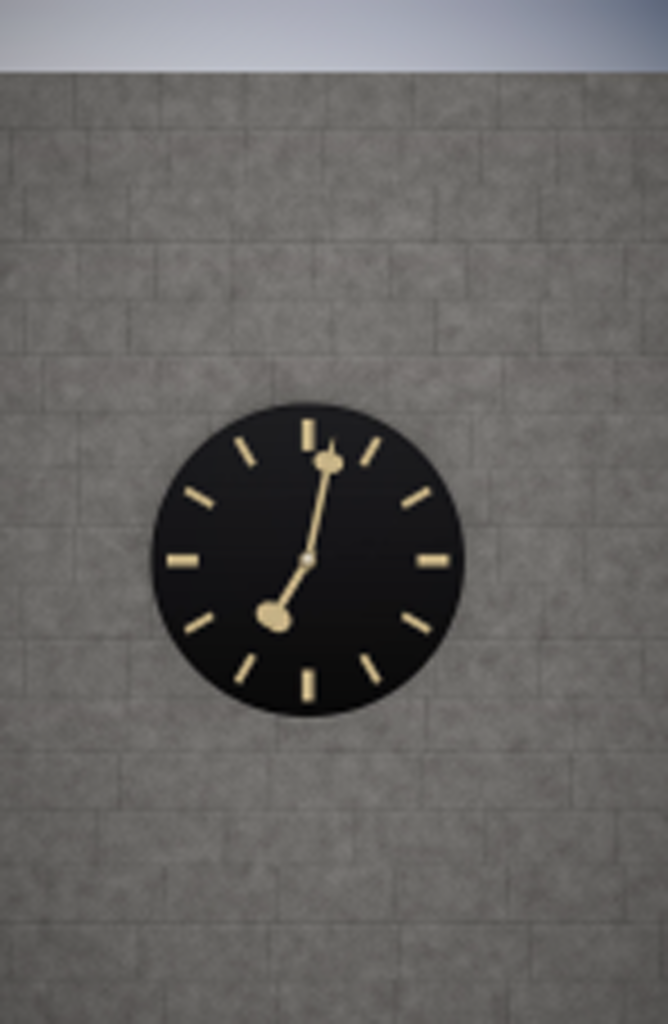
h=7 m=2
